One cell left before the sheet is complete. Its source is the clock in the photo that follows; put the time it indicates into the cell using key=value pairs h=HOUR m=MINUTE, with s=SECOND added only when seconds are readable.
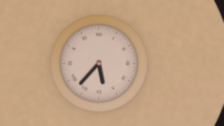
h=5 m=37
